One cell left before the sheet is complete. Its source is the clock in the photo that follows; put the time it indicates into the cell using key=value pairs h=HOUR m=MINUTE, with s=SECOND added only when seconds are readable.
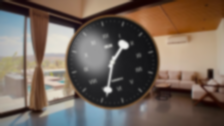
h=1 m=34
